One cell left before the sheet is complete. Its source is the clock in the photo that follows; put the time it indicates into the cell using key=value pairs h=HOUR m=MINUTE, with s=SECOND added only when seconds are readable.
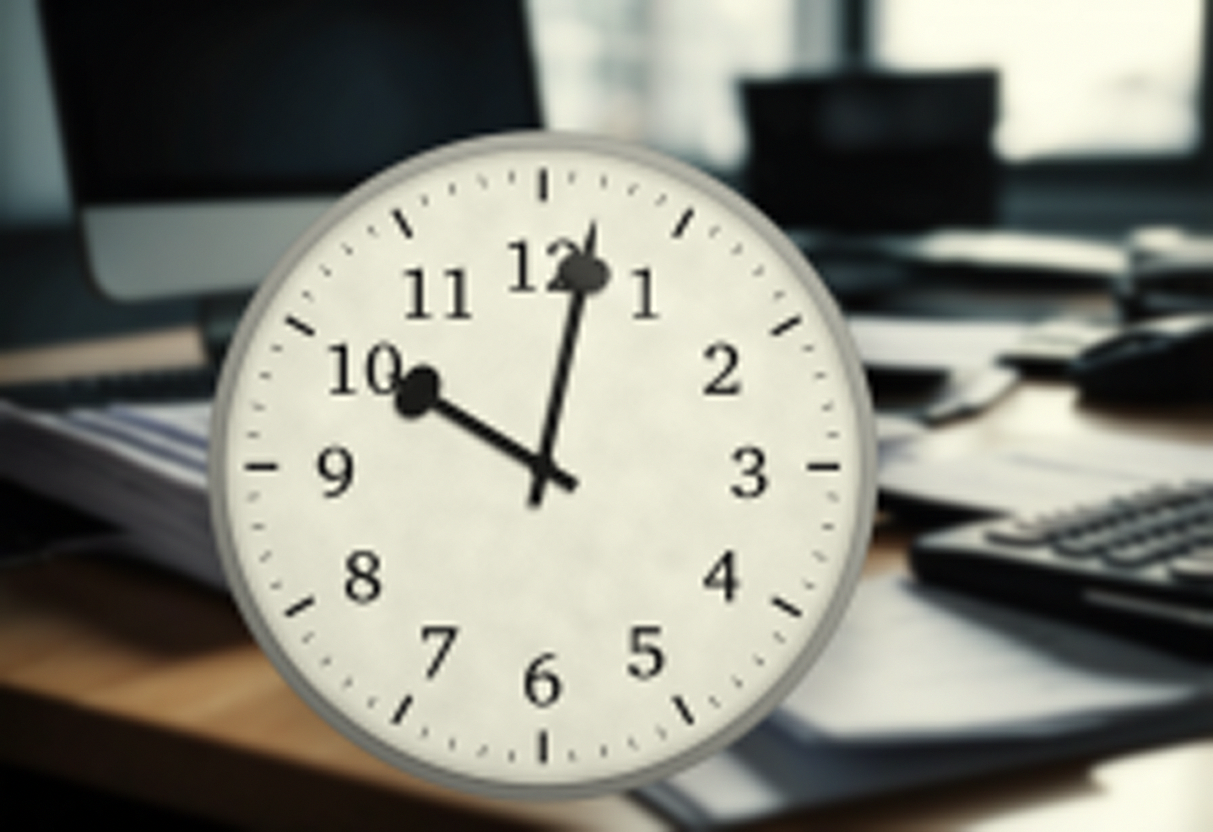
h=10 m=2
